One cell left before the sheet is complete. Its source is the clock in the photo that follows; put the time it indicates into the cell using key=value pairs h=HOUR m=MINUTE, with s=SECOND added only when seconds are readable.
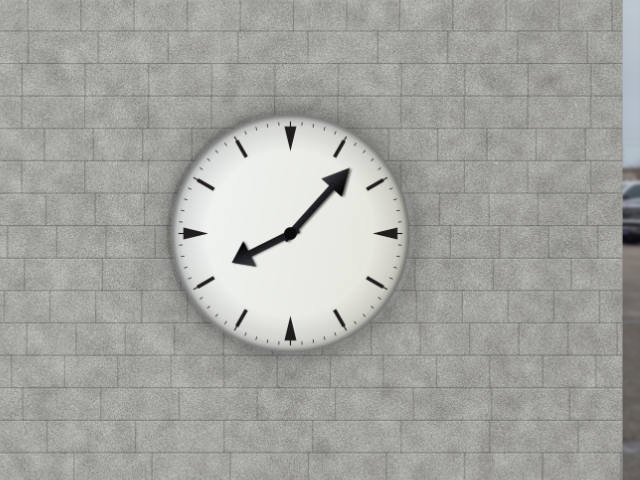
h=8 m=7
